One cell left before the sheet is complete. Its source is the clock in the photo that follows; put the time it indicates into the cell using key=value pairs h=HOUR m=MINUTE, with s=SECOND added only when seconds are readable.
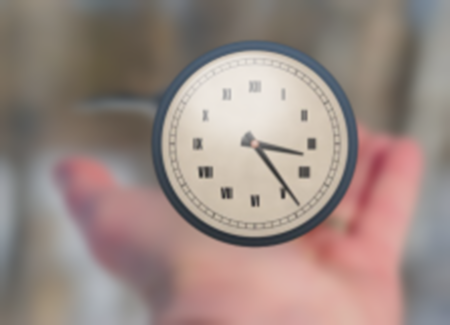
h=3 m=24
